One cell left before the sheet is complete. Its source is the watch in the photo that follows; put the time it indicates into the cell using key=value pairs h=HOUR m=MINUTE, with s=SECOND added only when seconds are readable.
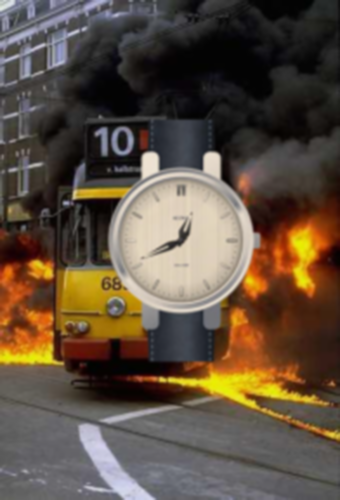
h=12 m=41
